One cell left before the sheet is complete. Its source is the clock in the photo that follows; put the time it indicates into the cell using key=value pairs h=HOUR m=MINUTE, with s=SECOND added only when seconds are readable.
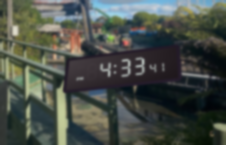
h=4 m=33
